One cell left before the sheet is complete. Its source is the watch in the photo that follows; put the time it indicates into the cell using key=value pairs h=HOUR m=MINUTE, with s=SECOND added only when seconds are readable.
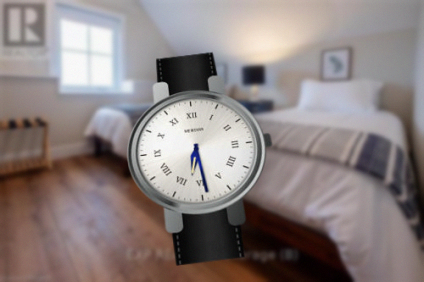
h=6 m=29
